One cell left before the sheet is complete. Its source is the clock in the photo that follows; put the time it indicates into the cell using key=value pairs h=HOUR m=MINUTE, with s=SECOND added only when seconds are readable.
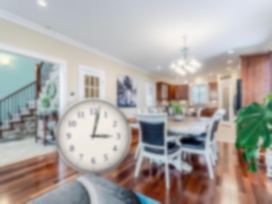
h=3 m=2
